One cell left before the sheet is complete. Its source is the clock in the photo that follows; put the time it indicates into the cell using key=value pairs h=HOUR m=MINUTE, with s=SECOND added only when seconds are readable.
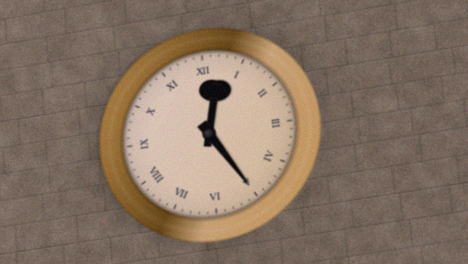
h=12 m=25
